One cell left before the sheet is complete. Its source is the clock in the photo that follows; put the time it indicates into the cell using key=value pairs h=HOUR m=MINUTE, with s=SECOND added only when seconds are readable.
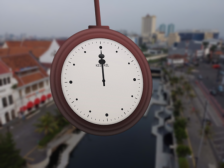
h=12 m=0
